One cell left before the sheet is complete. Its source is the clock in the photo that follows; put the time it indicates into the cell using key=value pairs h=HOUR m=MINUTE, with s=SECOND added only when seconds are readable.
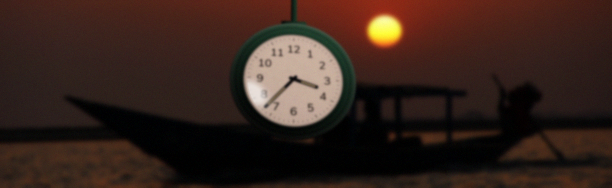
h=3 m=37
